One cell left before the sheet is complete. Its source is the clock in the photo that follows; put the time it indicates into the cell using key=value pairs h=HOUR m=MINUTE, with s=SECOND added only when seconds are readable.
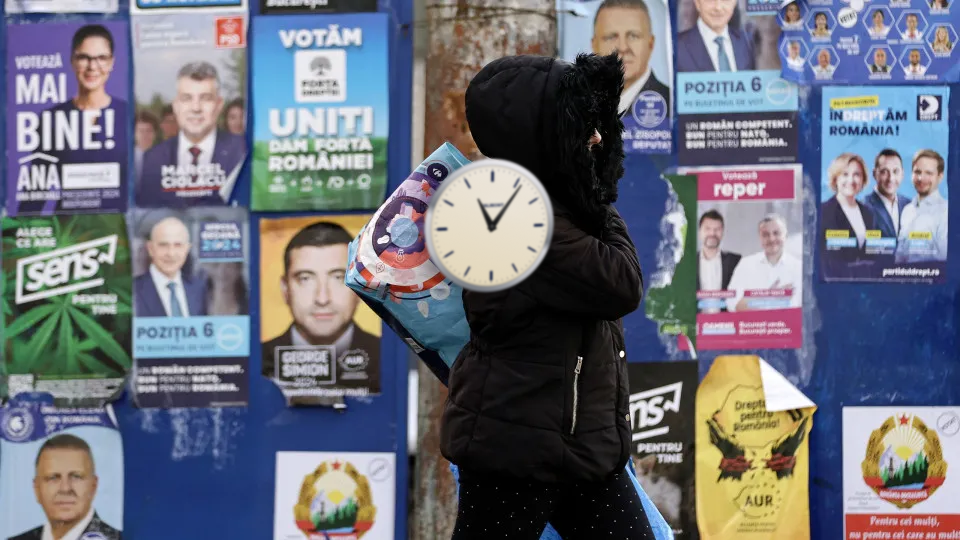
h=11 m=6
